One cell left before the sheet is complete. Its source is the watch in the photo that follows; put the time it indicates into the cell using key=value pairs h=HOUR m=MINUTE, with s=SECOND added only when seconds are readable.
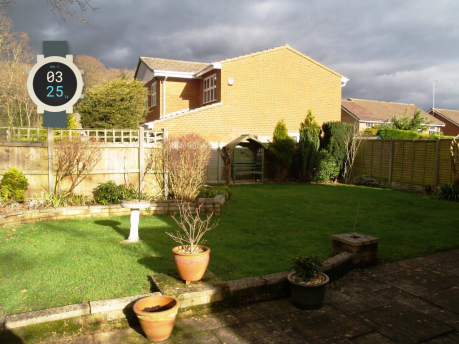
h=3 m=25
